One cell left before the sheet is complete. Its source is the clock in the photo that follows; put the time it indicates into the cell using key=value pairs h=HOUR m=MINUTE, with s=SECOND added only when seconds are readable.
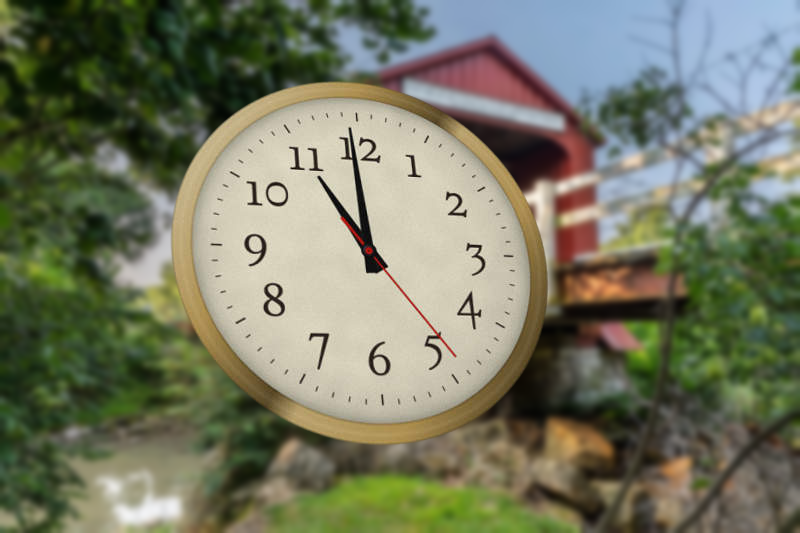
h=10 m=59 s=24
